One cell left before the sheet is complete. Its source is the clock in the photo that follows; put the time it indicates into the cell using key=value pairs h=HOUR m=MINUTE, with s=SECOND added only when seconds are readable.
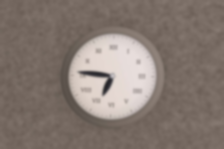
h=6 m=46
